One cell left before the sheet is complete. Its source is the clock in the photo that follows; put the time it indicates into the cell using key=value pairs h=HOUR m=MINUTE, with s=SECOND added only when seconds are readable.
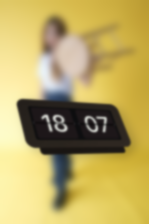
h=18 m=7
